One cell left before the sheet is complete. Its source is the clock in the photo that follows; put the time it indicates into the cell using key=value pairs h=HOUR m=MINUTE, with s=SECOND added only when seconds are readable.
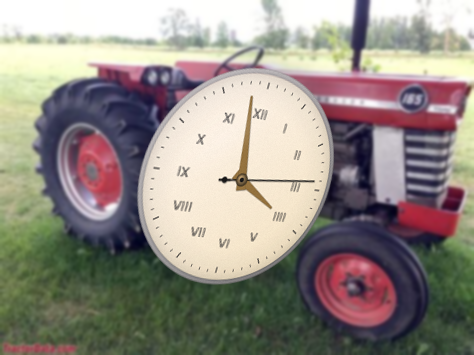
h=3 m=58 s=14
